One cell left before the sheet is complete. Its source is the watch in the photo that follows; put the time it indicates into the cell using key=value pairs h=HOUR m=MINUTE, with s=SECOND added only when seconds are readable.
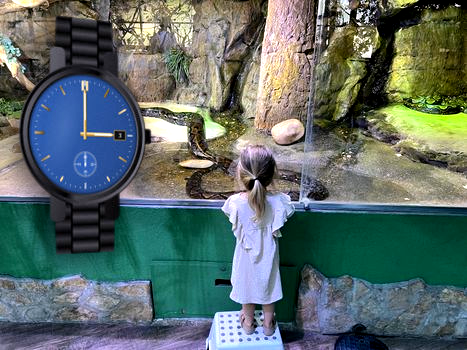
h=3 m=0
